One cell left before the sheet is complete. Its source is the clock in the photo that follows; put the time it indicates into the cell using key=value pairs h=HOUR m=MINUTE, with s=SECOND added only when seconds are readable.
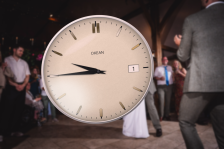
h=9 m=45
